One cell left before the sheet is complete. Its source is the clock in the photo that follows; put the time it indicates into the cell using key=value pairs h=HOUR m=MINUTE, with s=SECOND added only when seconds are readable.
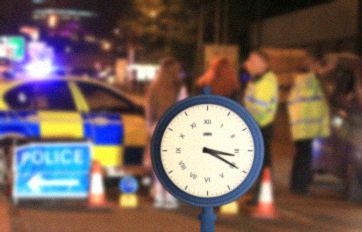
h=3 m=20
